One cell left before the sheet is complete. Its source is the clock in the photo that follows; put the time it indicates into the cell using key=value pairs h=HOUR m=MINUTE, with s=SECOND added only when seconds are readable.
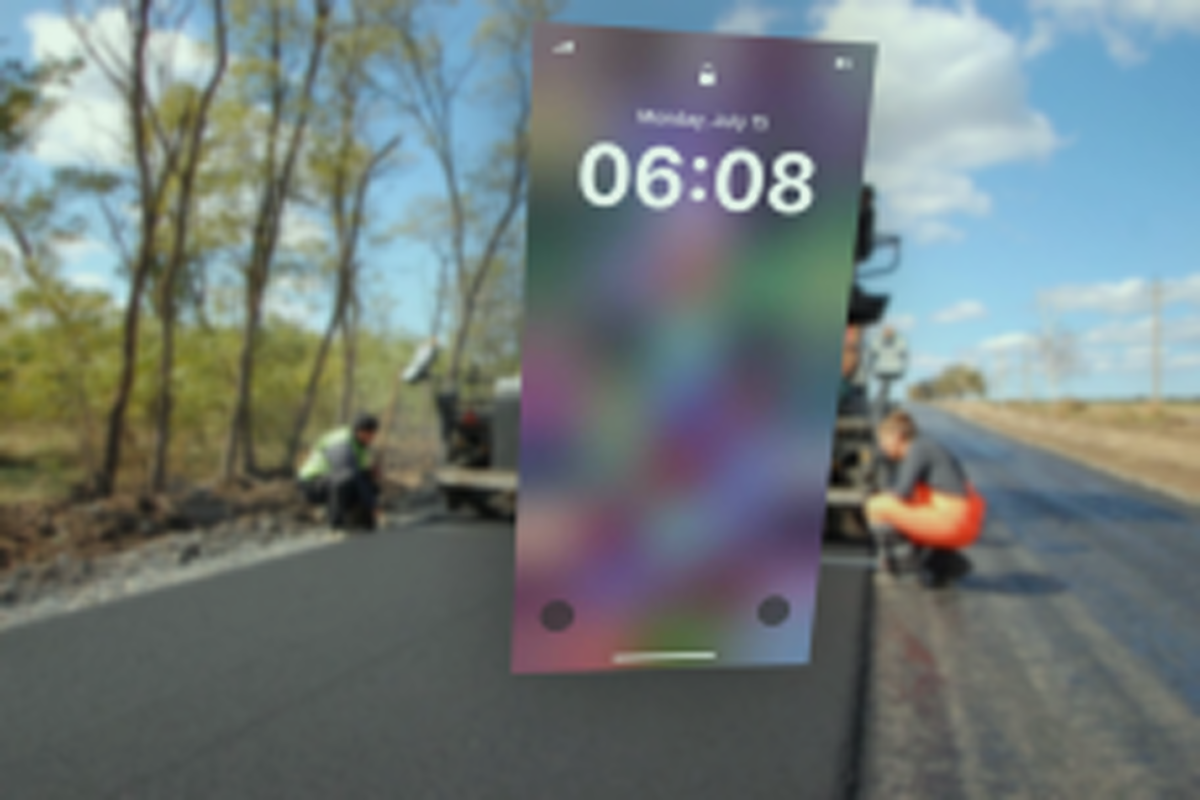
h=6 m=8
